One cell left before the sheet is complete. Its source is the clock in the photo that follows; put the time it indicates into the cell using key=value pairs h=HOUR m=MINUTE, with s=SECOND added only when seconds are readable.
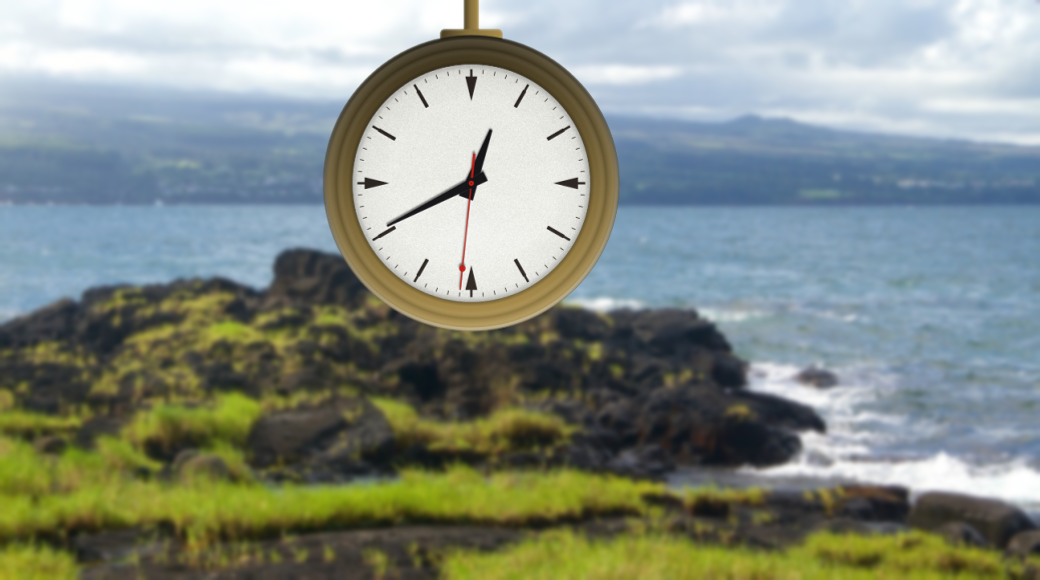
h=12 m=40 s=31
